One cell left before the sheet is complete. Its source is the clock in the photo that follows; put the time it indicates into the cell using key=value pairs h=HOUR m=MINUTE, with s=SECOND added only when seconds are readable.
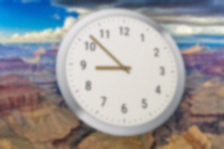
h=8 m=52
